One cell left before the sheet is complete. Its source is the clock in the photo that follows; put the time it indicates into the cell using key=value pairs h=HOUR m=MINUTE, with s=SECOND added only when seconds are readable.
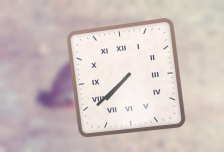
h=7 m=39
